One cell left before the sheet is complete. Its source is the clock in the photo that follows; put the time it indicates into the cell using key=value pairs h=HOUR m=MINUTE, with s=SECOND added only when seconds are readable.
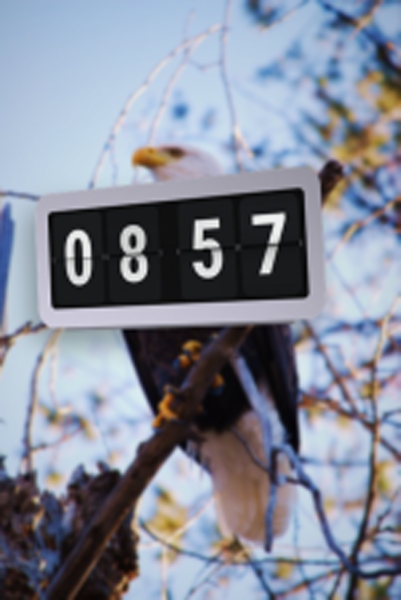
h=8 m=57
